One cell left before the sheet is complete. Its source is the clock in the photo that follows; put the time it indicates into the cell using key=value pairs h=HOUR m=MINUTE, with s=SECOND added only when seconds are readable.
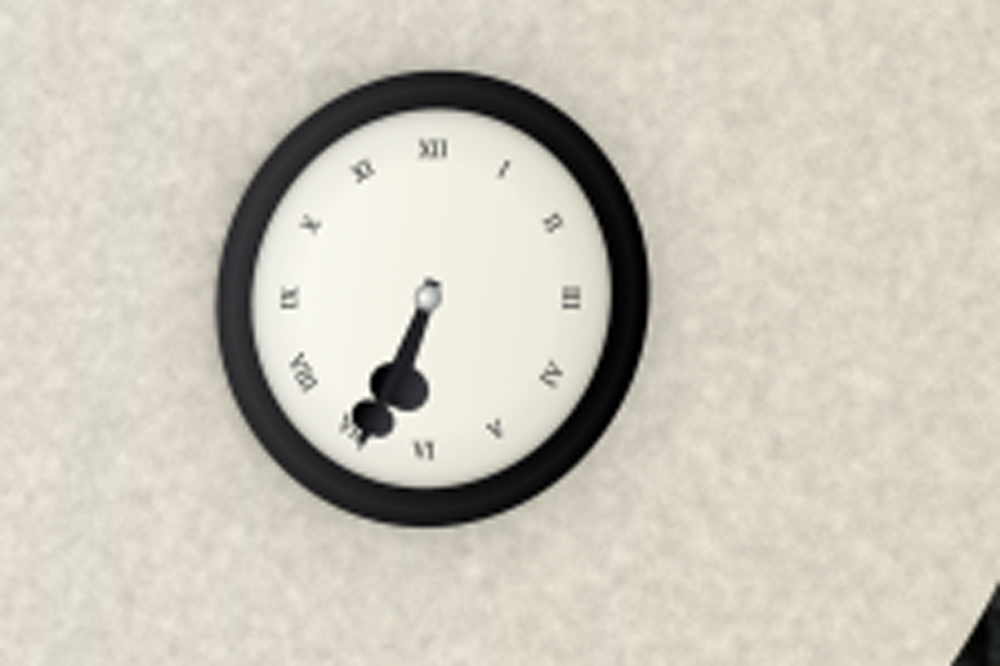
h=6 m=34
